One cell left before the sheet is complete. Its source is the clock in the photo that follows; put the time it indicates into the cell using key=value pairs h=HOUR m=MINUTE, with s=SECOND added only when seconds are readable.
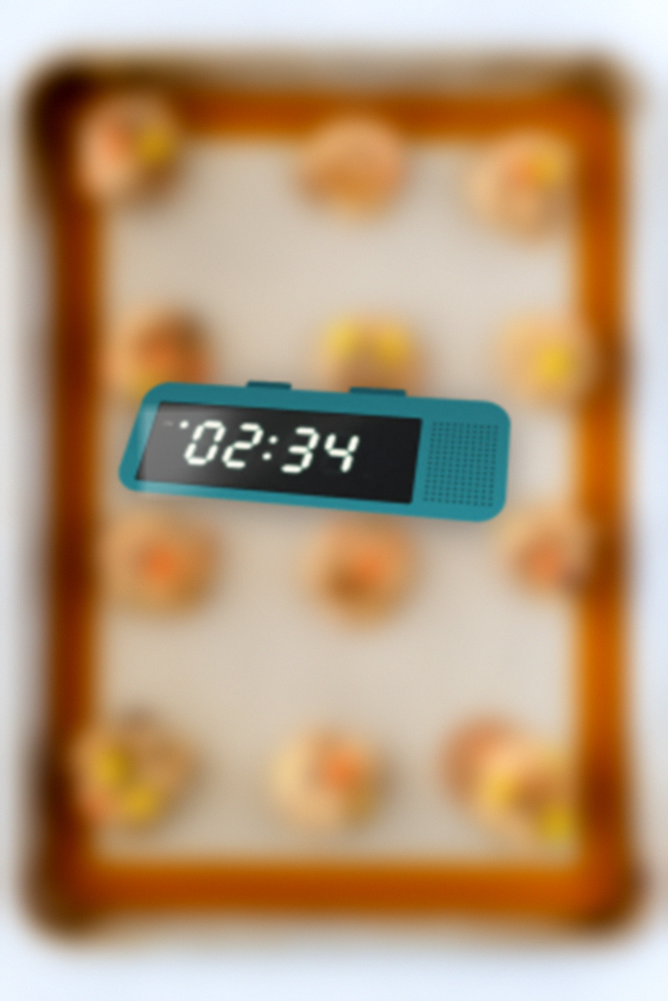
h=2 m=34
